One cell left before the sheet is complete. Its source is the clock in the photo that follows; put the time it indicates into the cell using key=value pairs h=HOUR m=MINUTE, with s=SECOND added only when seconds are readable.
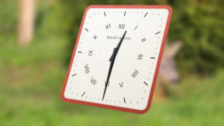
h=12 m=30
